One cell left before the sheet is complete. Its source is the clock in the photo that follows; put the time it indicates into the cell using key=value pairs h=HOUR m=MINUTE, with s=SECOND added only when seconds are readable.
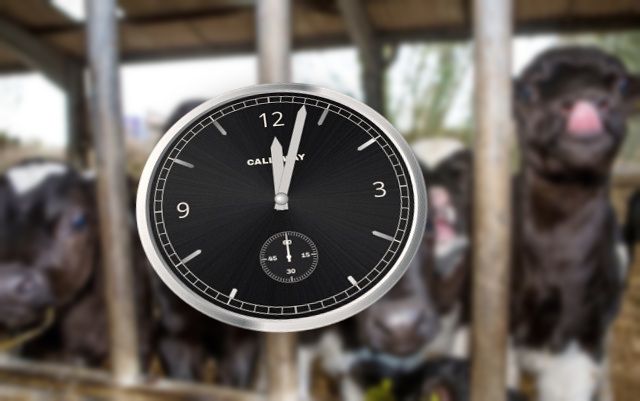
h=12 m=3
